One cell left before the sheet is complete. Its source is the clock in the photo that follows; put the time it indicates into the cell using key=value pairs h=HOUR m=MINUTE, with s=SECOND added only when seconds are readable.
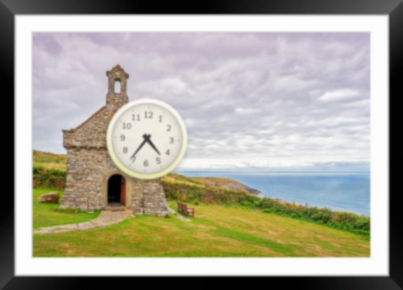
h=4 m=36
